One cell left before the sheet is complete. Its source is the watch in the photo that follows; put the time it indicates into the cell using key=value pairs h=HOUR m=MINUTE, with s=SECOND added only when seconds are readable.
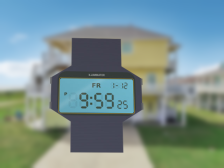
h=9 m=59 s=25
